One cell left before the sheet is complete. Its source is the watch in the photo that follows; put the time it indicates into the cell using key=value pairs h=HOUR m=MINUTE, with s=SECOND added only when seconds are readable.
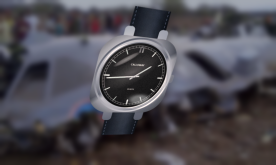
h=1 m=44
